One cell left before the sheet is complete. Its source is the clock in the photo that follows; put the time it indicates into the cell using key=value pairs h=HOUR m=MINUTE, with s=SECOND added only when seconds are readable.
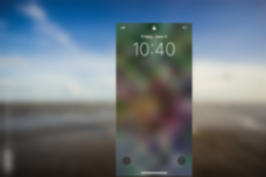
h=10 m=40
